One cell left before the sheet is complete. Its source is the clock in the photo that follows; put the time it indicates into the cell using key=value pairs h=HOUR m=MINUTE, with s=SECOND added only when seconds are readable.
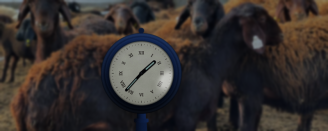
h=1 m=37
